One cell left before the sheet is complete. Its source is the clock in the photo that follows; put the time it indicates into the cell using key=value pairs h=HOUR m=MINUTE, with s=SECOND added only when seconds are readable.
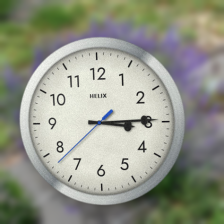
h=3 m=14 s=38
